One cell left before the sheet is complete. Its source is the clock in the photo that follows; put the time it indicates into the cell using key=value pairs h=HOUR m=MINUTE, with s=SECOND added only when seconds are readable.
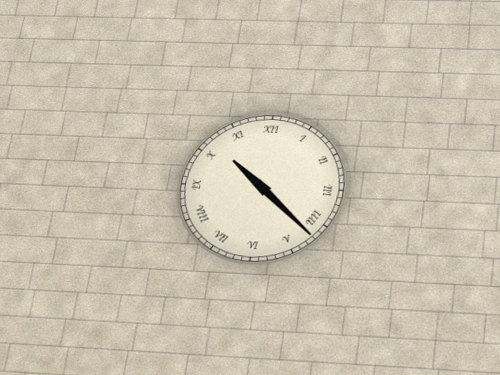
h=10 m=22
